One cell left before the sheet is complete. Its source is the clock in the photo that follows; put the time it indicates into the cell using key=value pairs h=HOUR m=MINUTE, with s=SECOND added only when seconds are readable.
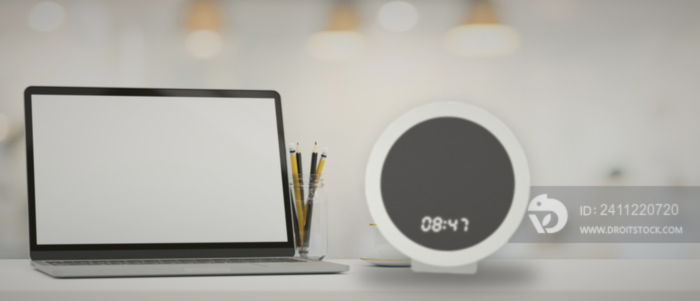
h=8 m=47
